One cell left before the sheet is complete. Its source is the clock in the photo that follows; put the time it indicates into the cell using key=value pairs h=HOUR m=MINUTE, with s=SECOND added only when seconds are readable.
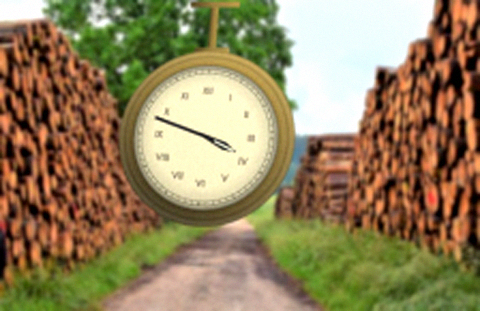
h=3 m=48
